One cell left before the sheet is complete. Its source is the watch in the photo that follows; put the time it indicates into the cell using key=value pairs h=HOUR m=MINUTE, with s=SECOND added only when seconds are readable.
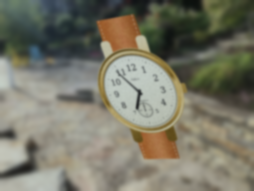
h=6 m=54
